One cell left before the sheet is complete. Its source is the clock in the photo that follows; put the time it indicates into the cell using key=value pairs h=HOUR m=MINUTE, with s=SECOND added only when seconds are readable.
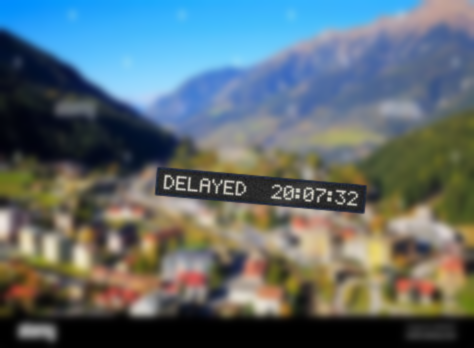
h=20 m=7 s=32
